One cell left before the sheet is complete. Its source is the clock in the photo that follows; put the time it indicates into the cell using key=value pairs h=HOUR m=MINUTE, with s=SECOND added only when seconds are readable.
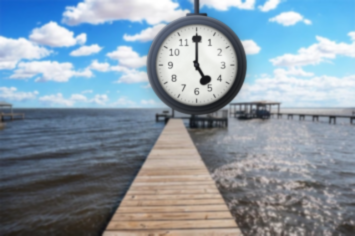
h=5 m=0
